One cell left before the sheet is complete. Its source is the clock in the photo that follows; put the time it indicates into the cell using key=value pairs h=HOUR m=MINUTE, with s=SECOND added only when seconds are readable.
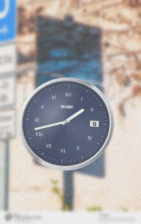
h=1 m=42
